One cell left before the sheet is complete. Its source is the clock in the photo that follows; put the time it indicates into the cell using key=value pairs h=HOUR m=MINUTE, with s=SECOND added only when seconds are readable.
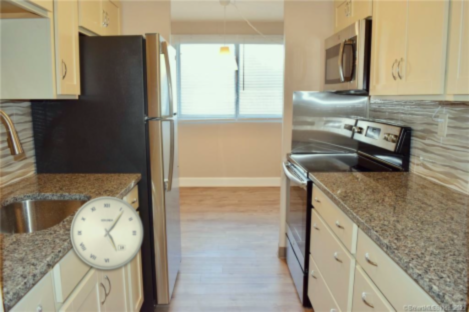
h=5 m=6
